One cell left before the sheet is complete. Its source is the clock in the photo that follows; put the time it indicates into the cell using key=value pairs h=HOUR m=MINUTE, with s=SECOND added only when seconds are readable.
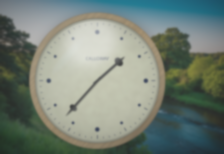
h=1 m=37
